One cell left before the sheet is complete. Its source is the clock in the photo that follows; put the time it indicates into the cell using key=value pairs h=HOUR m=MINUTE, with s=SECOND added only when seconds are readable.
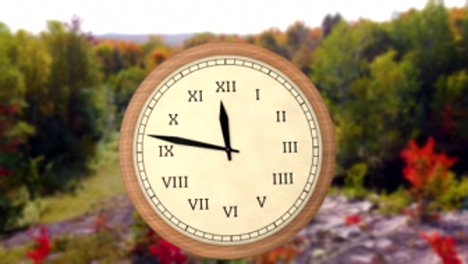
h=11 m=47
